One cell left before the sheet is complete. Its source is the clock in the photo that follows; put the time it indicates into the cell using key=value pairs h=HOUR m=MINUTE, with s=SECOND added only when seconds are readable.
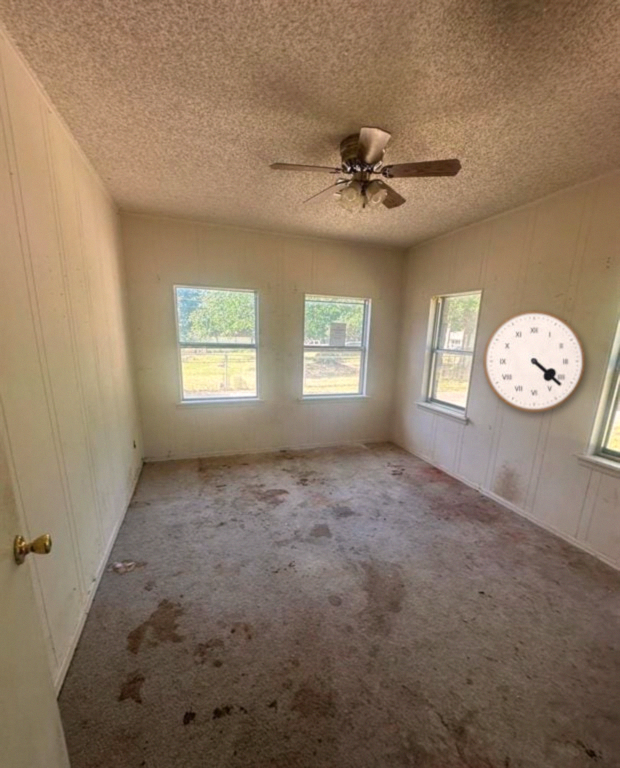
h=4 m=22
